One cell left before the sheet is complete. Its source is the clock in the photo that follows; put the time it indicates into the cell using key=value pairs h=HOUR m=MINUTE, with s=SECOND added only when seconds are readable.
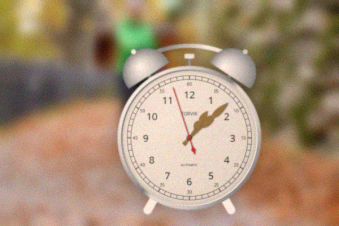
h=1 m=7 s=57
